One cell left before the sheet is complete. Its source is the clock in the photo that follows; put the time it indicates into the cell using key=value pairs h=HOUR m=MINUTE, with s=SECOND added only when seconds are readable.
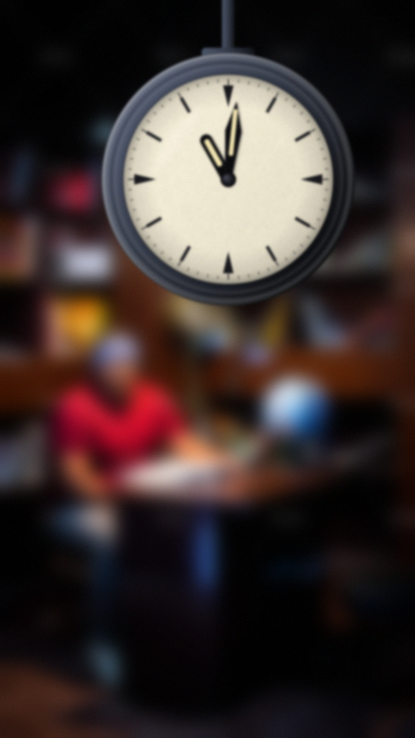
h=11 m=1
